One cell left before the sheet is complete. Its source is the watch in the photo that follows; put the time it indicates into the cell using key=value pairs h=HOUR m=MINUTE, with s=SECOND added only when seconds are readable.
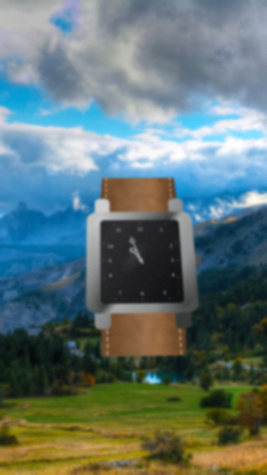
h=10 m=57
